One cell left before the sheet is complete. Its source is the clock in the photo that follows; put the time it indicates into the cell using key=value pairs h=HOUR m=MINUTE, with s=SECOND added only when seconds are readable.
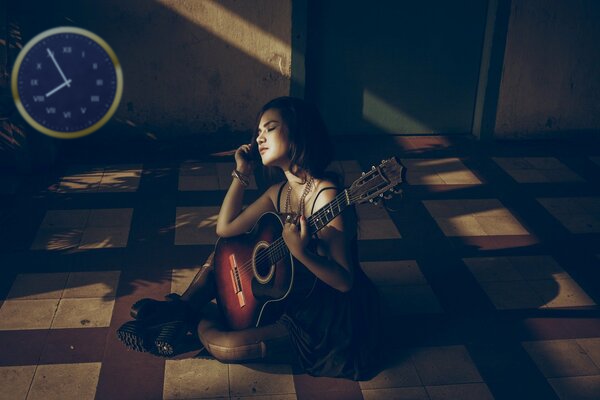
h=7 m=55
